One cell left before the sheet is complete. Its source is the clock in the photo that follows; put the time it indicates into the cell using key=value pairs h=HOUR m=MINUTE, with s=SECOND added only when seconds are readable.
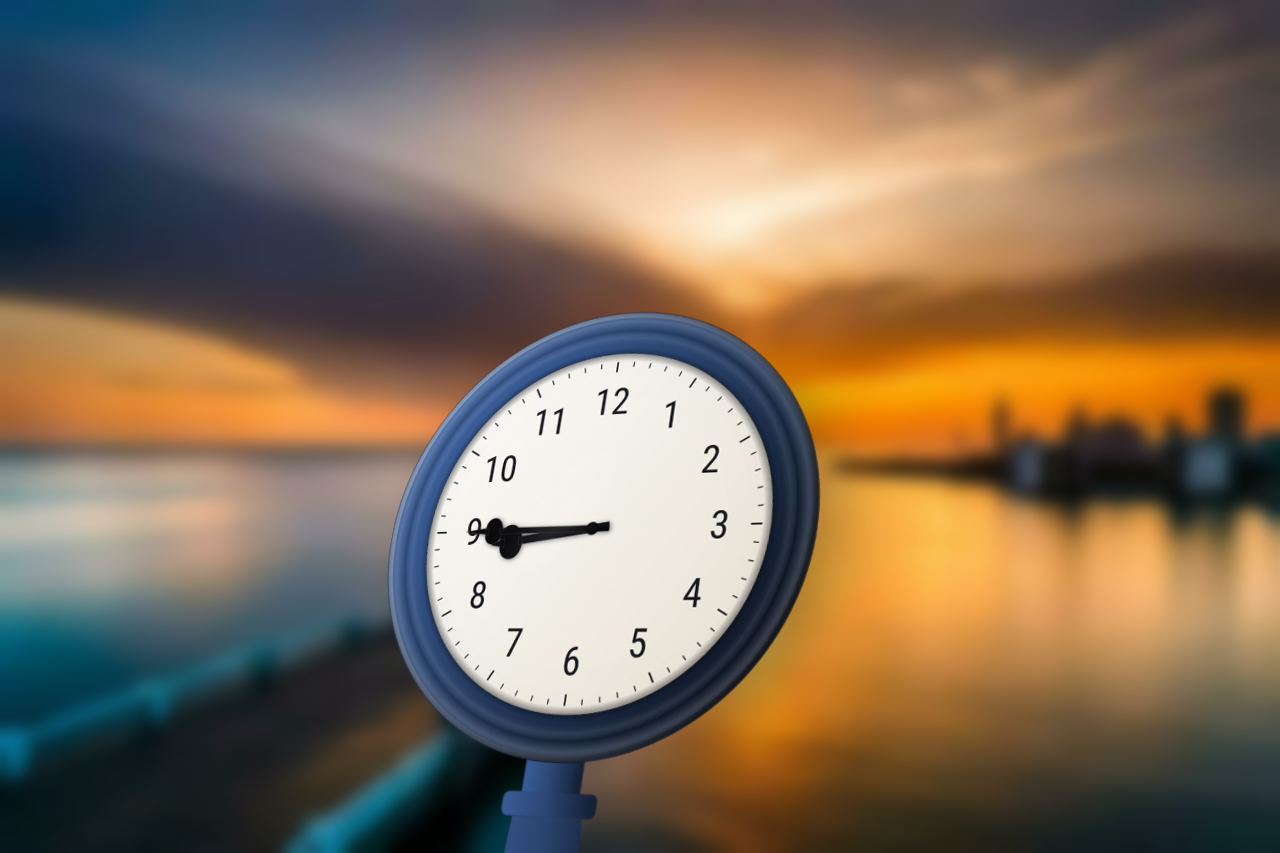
h=8 m=45
